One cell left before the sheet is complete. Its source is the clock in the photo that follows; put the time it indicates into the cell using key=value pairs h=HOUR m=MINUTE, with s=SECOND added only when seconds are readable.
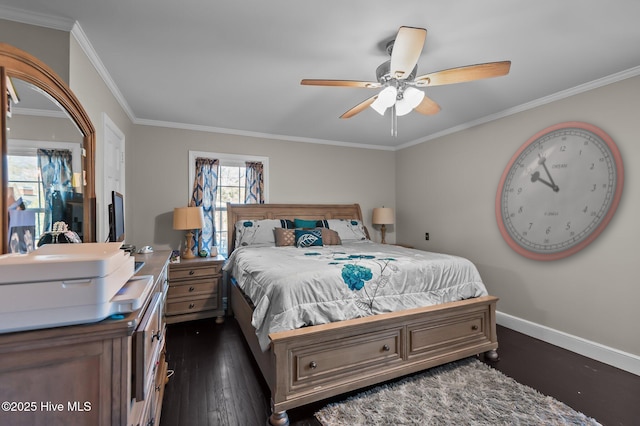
h=9 m=54
